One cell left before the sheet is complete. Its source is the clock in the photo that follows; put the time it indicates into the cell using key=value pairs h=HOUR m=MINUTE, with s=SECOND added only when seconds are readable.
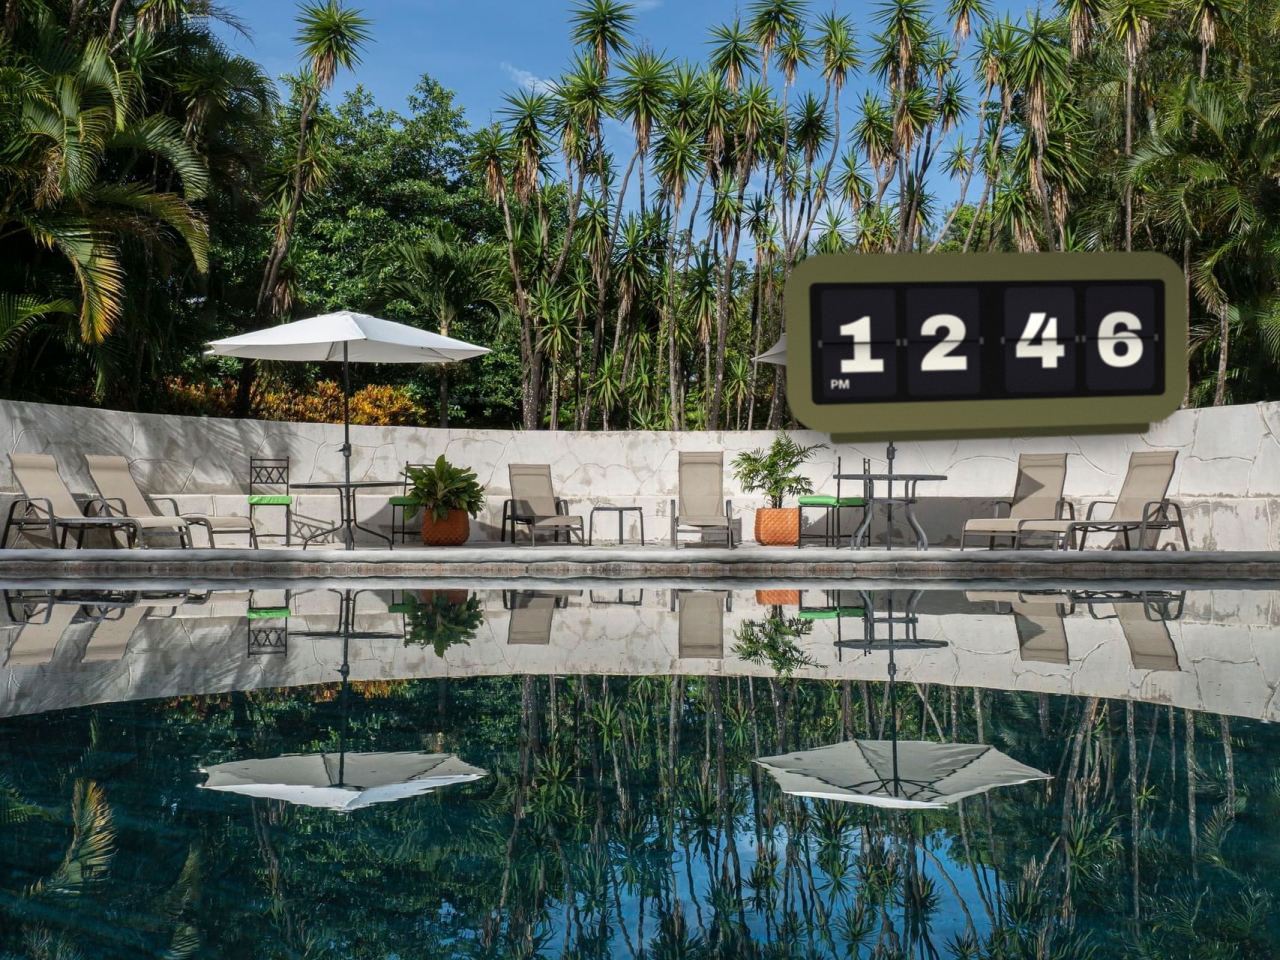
h=12 m=46
